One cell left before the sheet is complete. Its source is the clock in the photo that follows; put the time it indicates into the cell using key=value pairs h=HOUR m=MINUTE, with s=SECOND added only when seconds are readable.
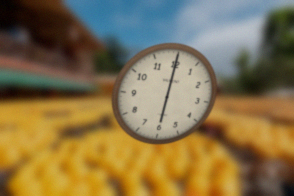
h=6 m=0
